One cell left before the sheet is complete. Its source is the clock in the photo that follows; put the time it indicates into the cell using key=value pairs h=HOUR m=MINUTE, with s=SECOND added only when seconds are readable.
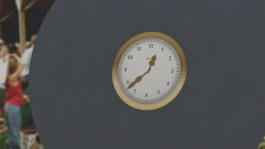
h=12 m=38
